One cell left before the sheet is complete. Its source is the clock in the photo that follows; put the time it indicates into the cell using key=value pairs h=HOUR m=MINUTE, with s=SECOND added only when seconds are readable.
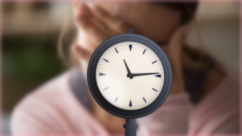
h=11 m=14
